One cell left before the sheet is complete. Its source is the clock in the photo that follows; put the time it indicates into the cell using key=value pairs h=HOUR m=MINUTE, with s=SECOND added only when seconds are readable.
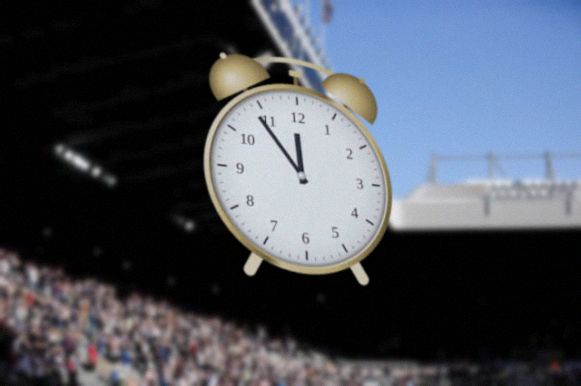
h=11 m=54
